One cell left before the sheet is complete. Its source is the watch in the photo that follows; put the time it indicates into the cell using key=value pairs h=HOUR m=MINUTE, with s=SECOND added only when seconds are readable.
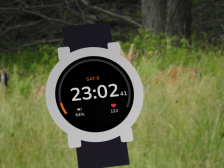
h=23 m=2
